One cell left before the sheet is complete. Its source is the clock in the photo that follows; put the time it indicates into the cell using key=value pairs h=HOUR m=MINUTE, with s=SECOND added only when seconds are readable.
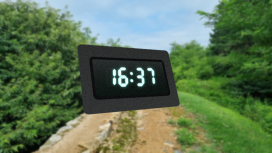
h=16 m=37
